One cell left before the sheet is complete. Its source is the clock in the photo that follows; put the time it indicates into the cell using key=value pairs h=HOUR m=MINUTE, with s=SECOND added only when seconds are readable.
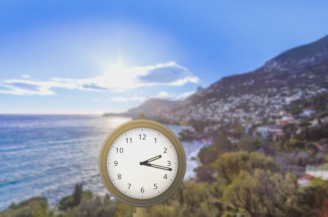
h=2 m=17
